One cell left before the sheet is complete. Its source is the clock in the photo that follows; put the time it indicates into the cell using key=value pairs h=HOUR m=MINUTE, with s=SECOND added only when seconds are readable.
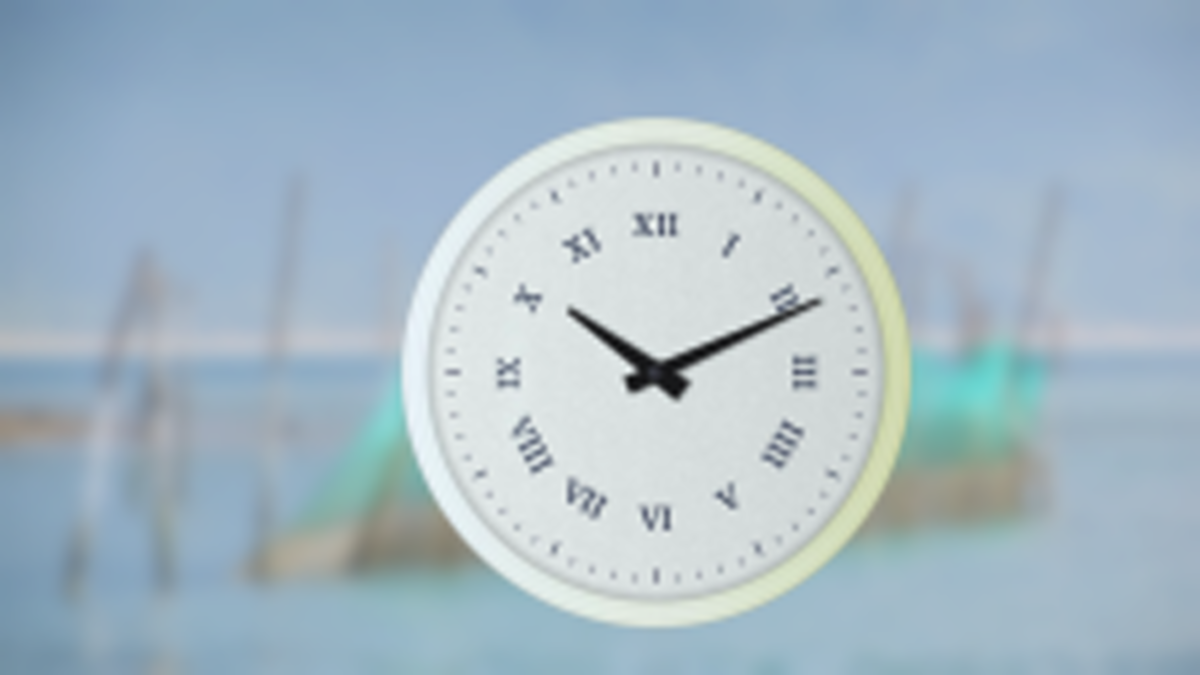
h=10 m=11
